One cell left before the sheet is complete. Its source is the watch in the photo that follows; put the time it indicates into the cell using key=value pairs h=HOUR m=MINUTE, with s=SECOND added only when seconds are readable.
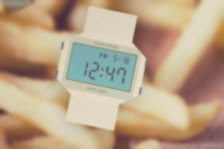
h=12 m=47
